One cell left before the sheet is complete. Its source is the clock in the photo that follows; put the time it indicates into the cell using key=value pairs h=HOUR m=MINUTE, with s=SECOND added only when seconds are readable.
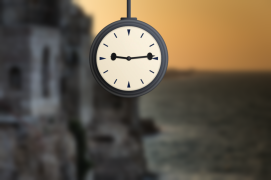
h=9 m=14
